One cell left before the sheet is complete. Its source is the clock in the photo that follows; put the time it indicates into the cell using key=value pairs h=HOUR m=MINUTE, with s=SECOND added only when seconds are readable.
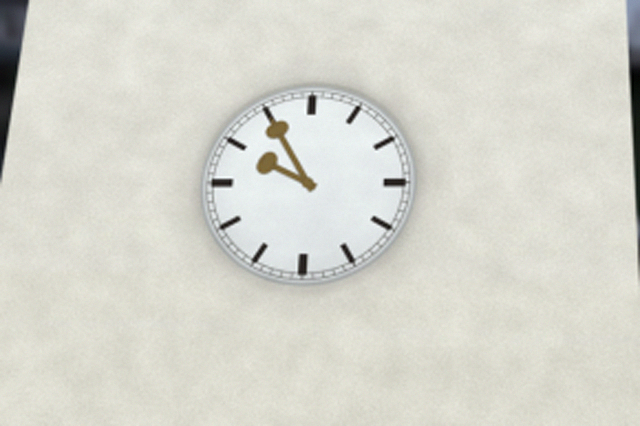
h=9 m=55
